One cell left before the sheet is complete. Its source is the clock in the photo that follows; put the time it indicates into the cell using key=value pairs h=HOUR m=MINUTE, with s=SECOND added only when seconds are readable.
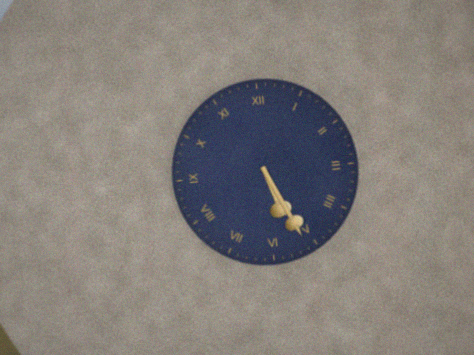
h=5 m=26
